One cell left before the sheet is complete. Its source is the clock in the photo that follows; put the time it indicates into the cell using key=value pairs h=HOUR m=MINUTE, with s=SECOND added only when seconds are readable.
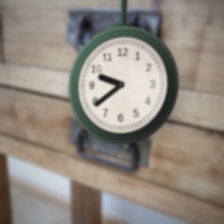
h=9 m=39
